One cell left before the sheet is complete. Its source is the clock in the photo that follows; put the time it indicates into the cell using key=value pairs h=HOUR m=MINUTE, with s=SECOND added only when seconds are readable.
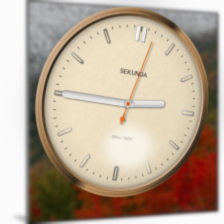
h=2 m=45 s=2
